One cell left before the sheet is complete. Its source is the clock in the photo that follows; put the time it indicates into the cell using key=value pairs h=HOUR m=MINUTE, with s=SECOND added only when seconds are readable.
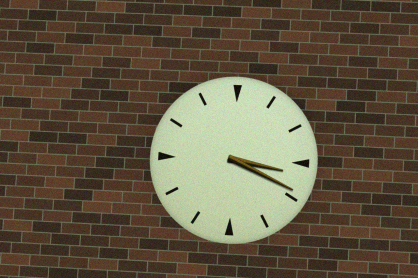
h=3 m=19
